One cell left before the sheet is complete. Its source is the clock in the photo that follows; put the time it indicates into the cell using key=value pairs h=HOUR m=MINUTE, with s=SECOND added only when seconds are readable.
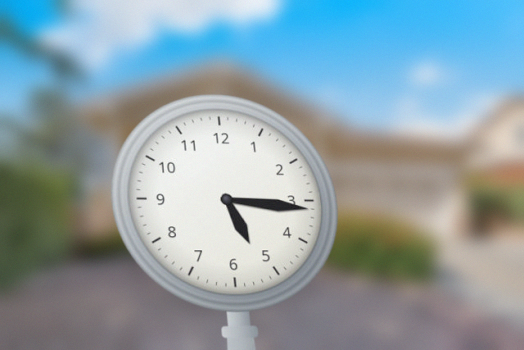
h=5 m=16
